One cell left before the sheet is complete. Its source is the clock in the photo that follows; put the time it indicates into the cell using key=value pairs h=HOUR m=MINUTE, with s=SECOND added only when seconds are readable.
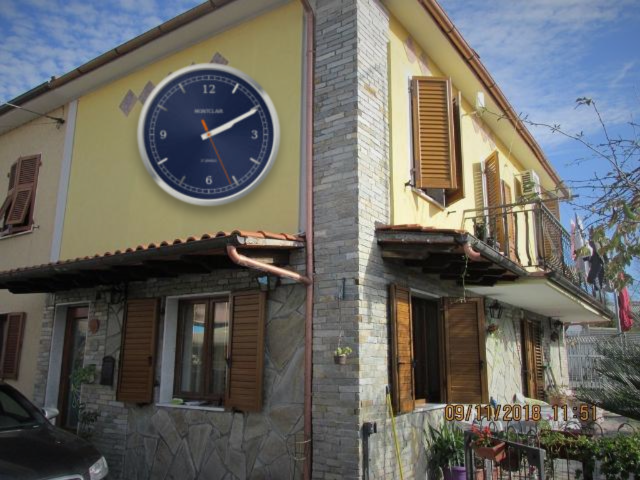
h=2 m=10 s=26
